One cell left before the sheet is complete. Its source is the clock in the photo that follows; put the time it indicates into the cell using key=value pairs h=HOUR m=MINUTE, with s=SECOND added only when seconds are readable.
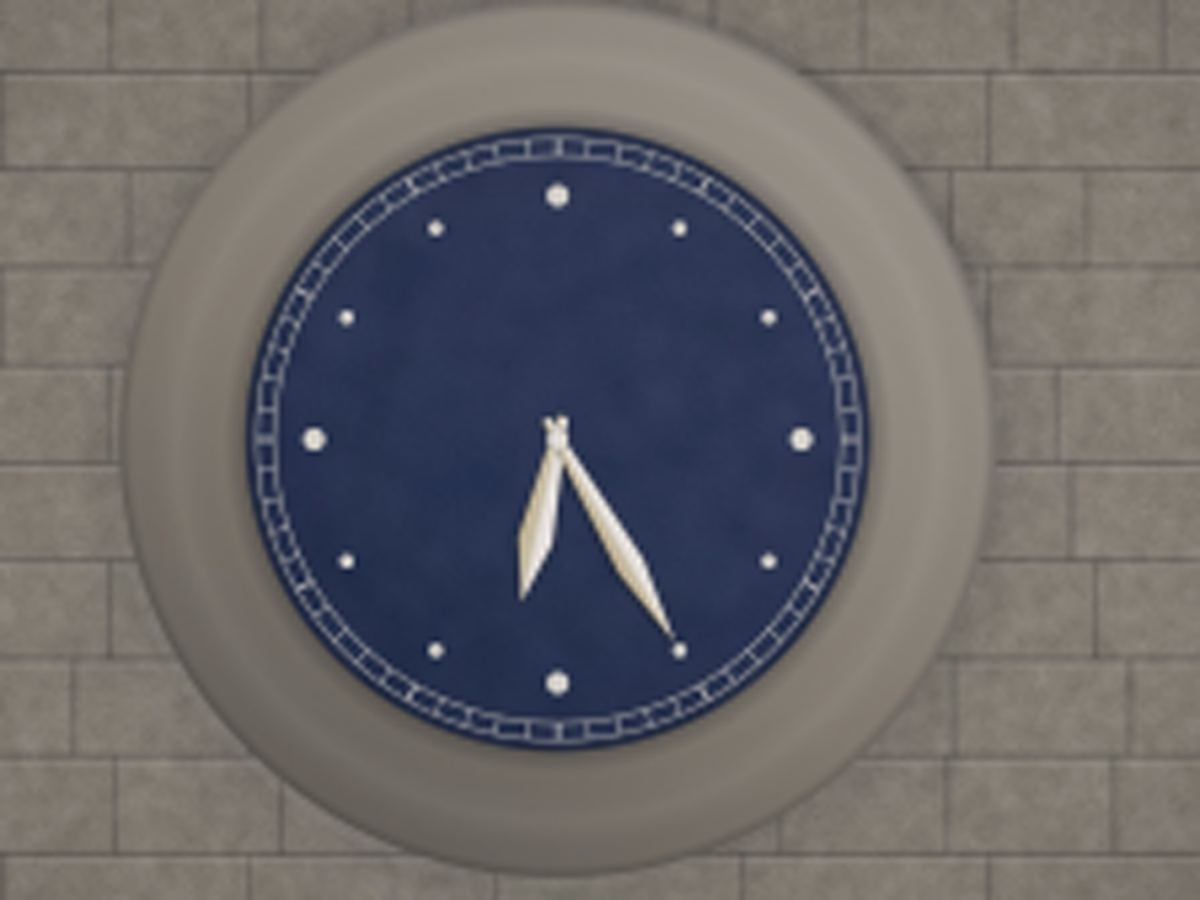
h=6 m=25
